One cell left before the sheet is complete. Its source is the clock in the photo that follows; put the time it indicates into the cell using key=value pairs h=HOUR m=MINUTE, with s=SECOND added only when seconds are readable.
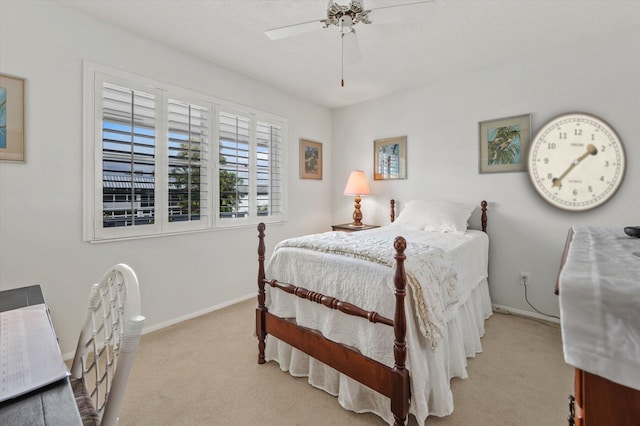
h=1 m=37
